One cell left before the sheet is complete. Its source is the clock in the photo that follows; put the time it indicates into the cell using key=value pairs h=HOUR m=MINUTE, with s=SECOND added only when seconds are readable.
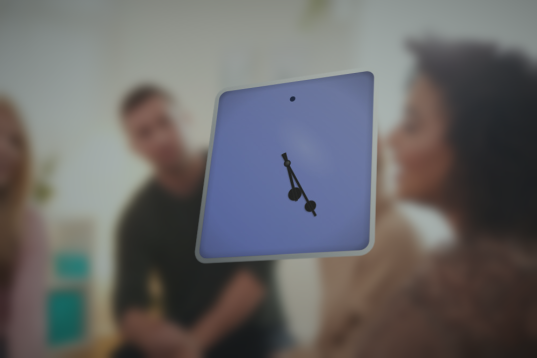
h=5 m=25
